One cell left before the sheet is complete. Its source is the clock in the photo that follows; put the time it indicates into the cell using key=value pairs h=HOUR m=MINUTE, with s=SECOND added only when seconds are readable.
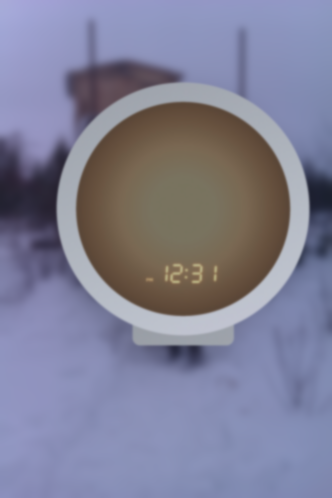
h=12 m=31
